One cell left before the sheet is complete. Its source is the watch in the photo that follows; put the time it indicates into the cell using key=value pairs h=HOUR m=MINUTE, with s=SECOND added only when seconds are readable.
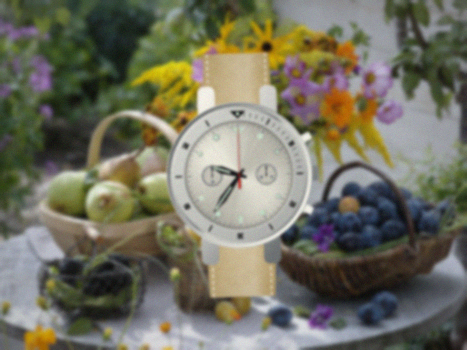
h=9 m=36
